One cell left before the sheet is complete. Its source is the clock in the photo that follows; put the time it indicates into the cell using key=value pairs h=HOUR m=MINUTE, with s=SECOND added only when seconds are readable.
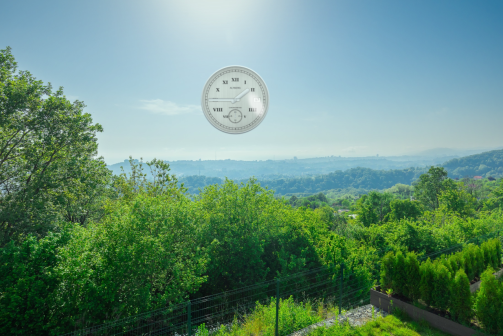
h=1 m=45
